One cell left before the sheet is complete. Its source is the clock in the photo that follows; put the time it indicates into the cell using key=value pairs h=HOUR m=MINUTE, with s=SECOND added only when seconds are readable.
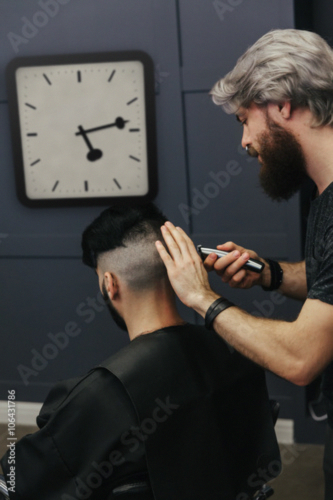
h=5 m=13
